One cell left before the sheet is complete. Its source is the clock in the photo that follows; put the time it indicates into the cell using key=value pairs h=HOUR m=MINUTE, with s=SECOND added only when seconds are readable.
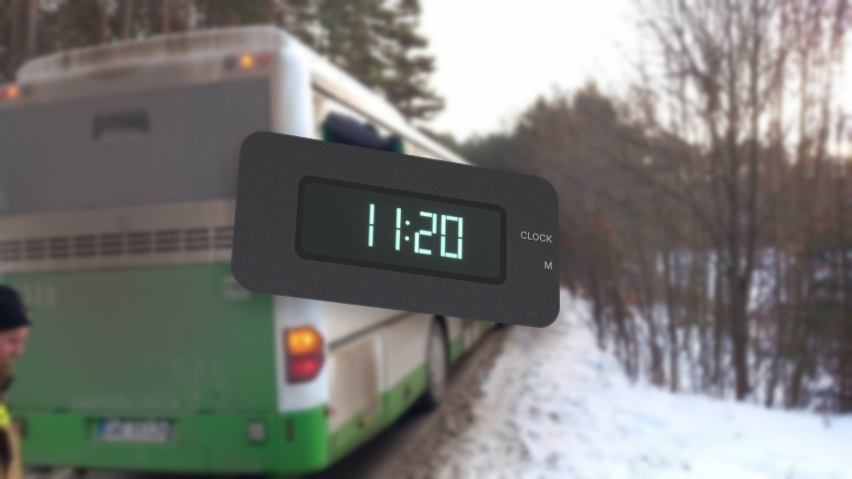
h=11 m=20
